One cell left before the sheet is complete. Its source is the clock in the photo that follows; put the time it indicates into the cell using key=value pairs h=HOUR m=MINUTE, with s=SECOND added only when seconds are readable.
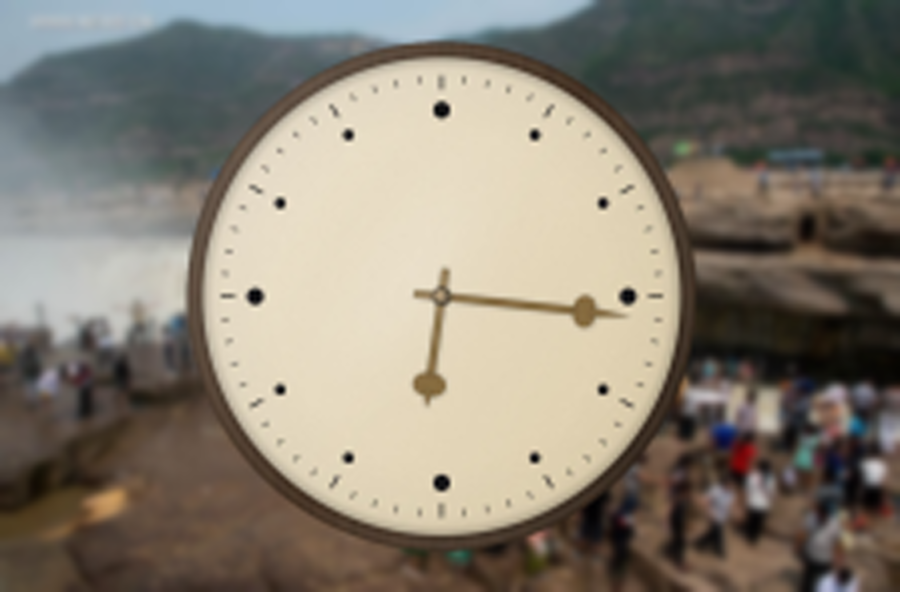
h=6 m=16
